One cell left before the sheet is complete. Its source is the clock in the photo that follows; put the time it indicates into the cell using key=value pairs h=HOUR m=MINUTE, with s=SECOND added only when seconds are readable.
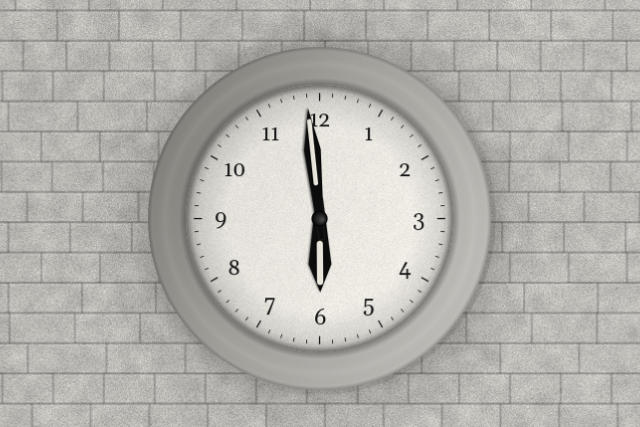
h=5 m=59
